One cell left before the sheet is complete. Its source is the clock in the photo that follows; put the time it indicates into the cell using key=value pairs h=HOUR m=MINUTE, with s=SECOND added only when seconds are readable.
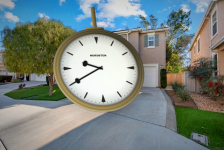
h=9 m=40
